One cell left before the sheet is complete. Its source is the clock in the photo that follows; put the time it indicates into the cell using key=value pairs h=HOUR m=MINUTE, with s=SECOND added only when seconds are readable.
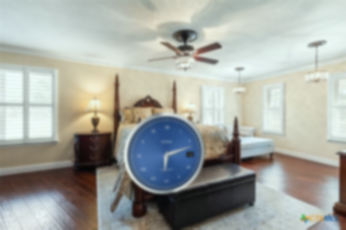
h=6 m=12
